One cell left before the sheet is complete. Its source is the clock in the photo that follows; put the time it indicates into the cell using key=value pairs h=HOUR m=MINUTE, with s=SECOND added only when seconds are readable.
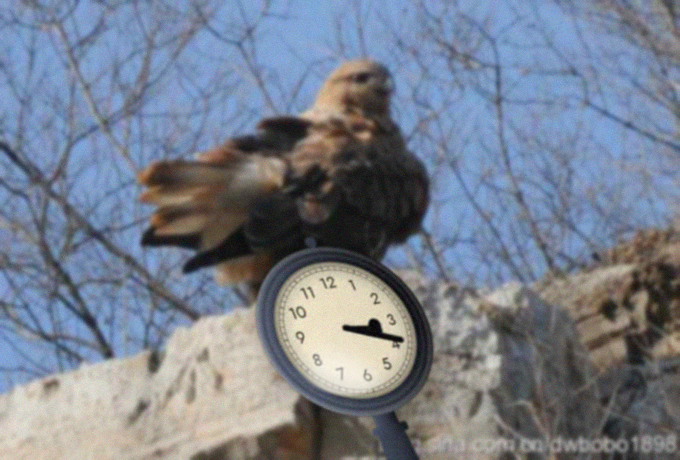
h=3 m=19
